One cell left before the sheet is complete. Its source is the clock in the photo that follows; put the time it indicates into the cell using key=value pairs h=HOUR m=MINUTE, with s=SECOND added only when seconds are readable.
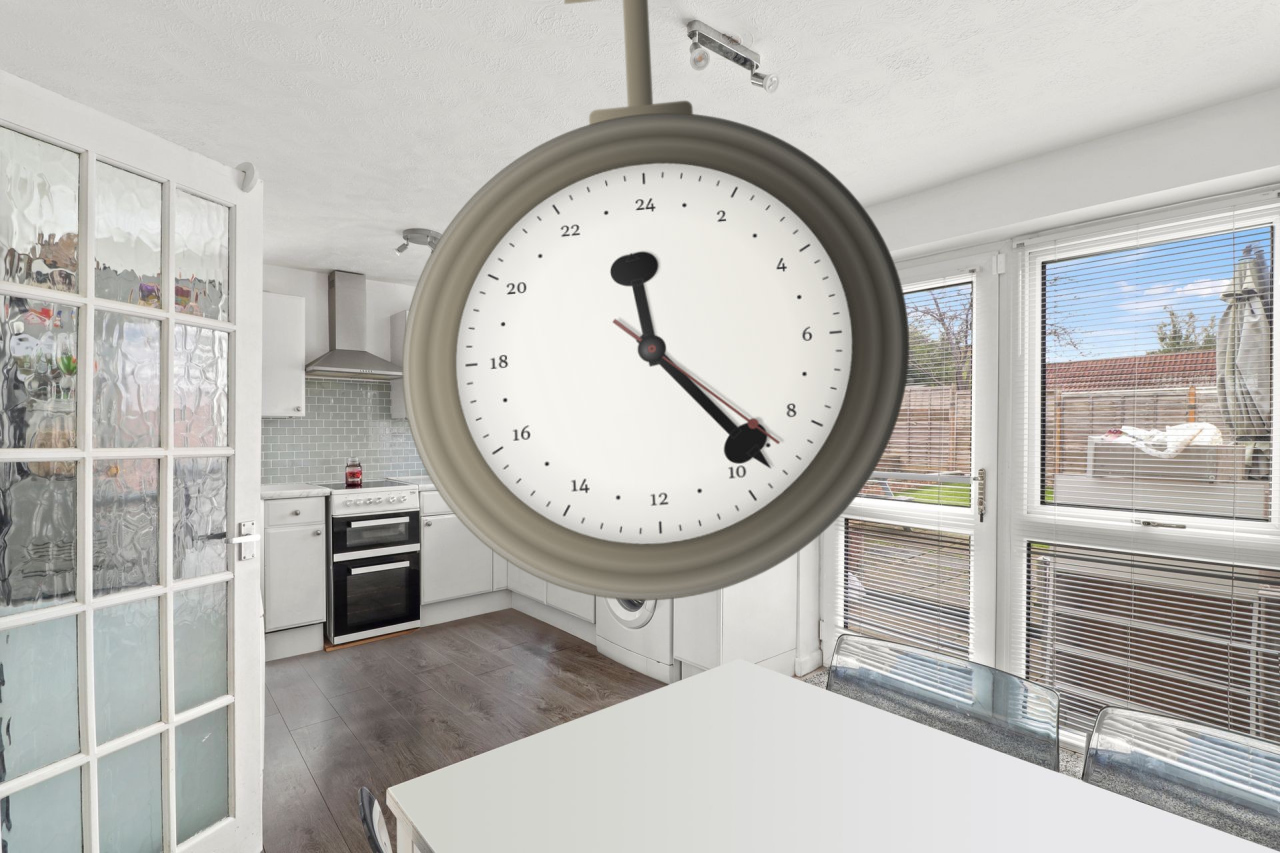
h=23 m=23 s=22
